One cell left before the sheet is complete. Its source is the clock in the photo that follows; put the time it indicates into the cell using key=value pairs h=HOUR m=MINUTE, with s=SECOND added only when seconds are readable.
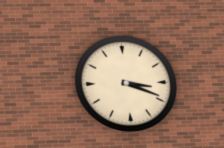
h=3 m=19
